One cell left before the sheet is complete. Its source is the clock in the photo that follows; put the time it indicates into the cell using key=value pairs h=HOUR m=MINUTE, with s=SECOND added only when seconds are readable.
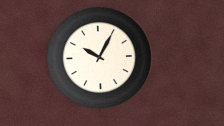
h=10 m=5
